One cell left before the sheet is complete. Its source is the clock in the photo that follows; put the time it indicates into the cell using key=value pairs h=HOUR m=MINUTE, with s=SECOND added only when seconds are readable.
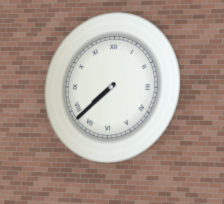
h=7 m=38
